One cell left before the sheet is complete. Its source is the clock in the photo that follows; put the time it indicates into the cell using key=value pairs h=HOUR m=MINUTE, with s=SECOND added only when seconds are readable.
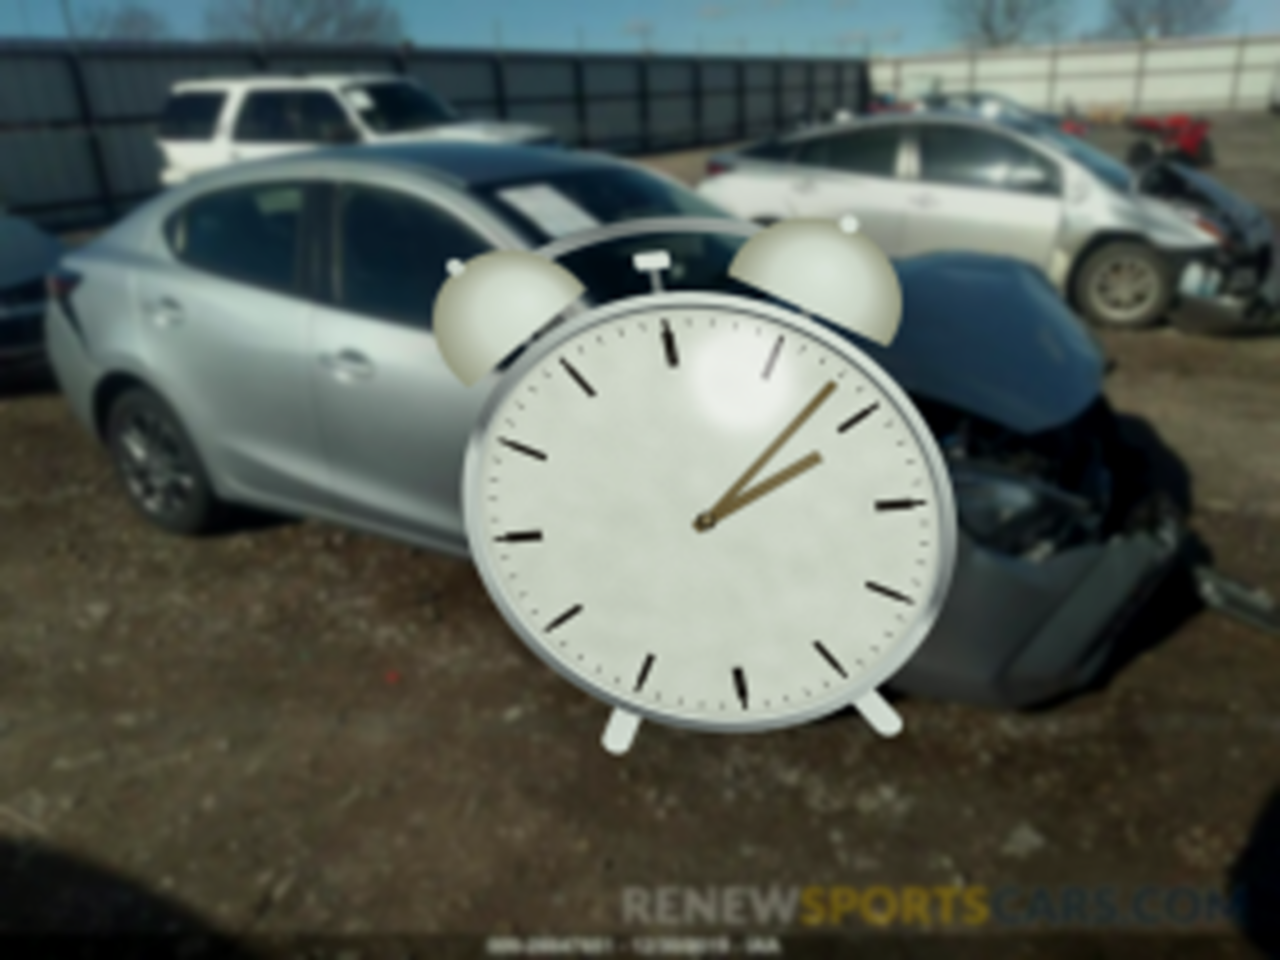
h=2 m=8
